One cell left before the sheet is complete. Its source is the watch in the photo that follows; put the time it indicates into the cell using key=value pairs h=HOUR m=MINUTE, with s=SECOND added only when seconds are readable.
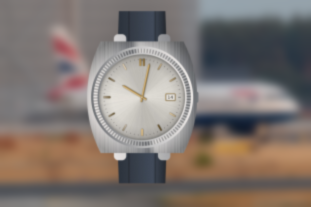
h=10 m=2
